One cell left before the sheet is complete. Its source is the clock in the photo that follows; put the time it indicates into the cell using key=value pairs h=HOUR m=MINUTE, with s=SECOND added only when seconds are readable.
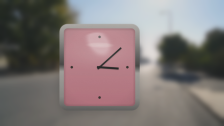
h=3 m=8
